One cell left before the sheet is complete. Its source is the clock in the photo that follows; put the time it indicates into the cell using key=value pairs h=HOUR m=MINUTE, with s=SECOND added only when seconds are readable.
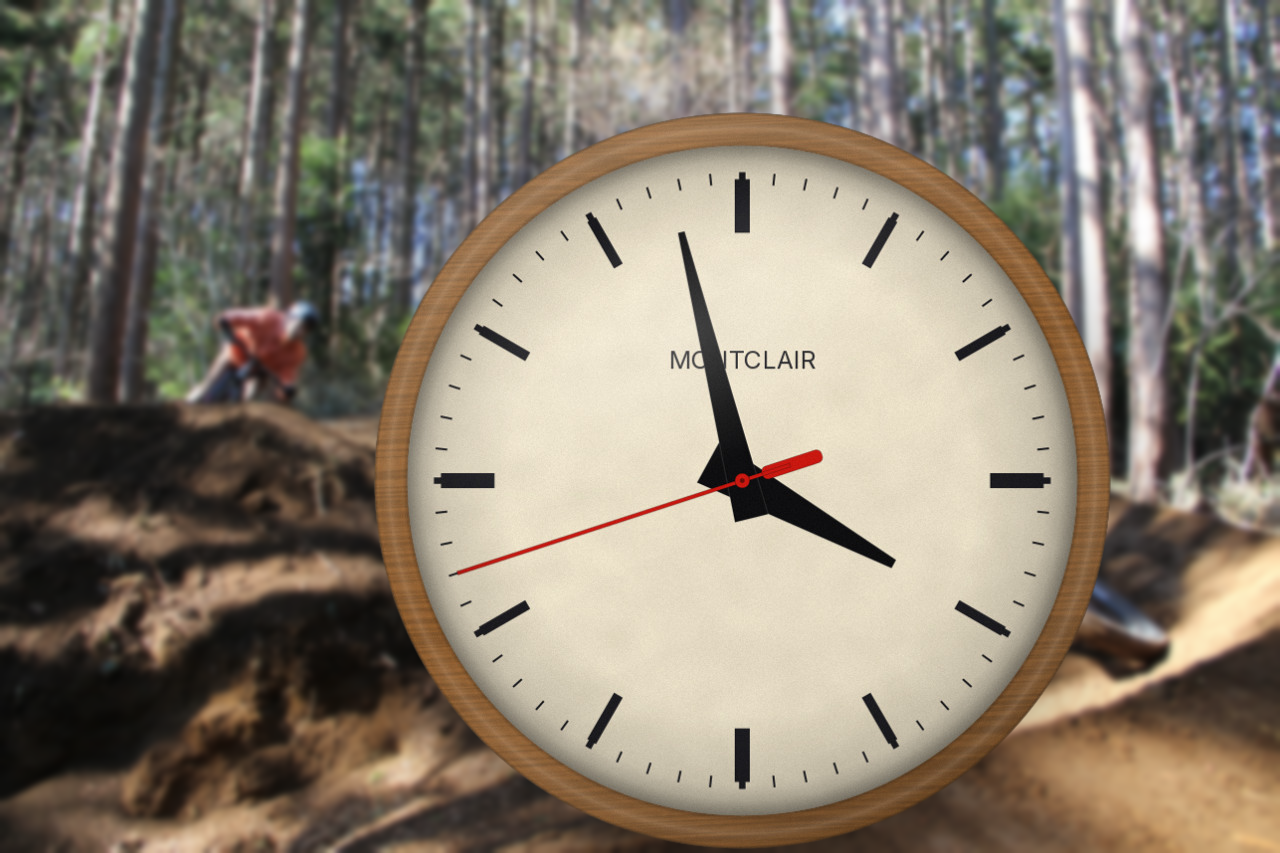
h=3 m=57 s=42
